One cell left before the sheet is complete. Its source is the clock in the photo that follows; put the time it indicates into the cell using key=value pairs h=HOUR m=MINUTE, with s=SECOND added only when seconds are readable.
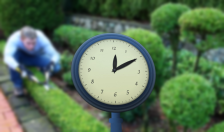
h=12 m=10
